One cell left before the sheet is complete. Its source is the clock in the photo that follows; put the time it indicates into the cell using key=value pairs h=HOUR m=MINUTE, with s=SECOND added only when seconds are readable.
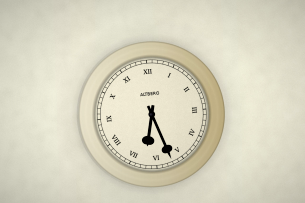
h=6 m=27
